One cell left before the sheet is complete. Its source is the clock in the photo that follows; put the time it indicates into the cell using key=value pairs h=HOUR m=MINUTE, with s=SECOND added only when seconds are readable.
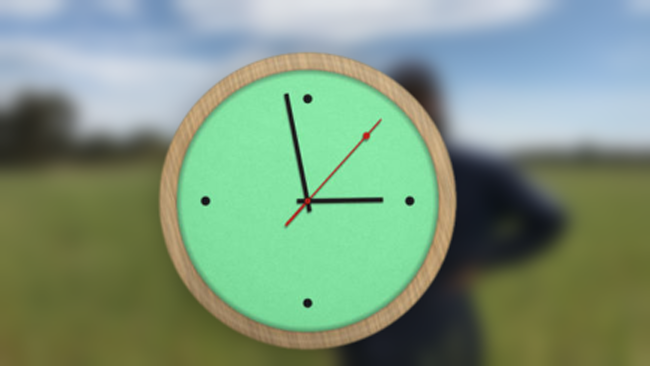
h=2 m=58 s=7
